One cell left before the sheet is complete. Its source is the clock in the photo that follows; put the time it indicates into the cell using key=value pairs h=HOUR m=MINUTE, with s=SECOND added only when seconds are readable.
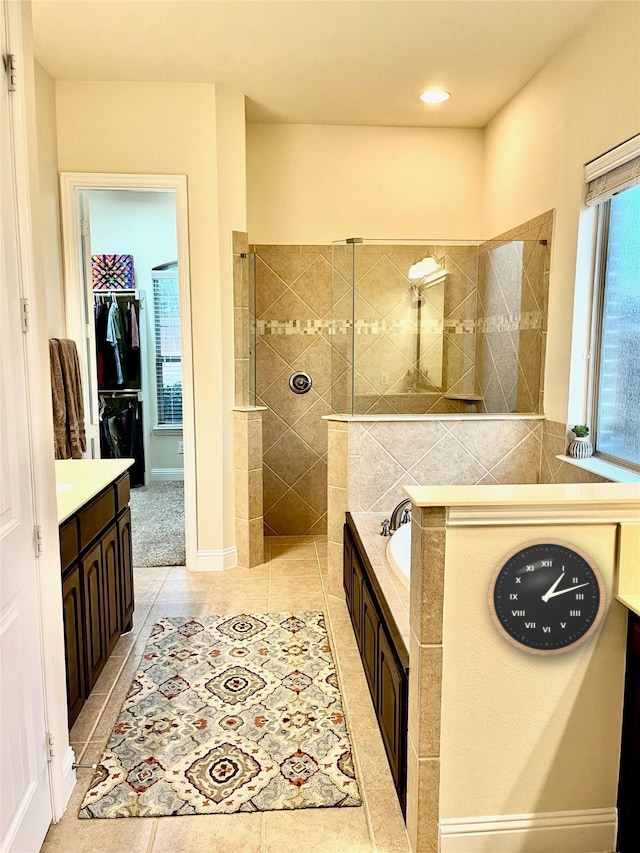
h=1 m=12
